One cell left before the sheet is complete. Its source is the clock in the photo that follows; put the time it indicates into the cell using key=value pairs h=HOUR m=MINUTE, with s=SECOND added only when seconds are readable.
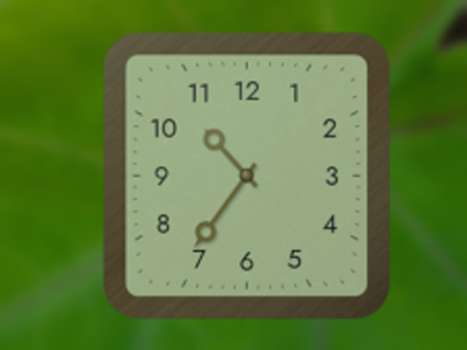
h=10 m=36
